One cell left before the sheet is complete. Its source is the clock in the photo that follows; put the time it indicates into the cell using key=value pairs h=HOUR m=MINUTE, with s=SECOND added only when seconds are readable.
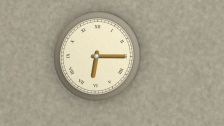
h=6 m=15
